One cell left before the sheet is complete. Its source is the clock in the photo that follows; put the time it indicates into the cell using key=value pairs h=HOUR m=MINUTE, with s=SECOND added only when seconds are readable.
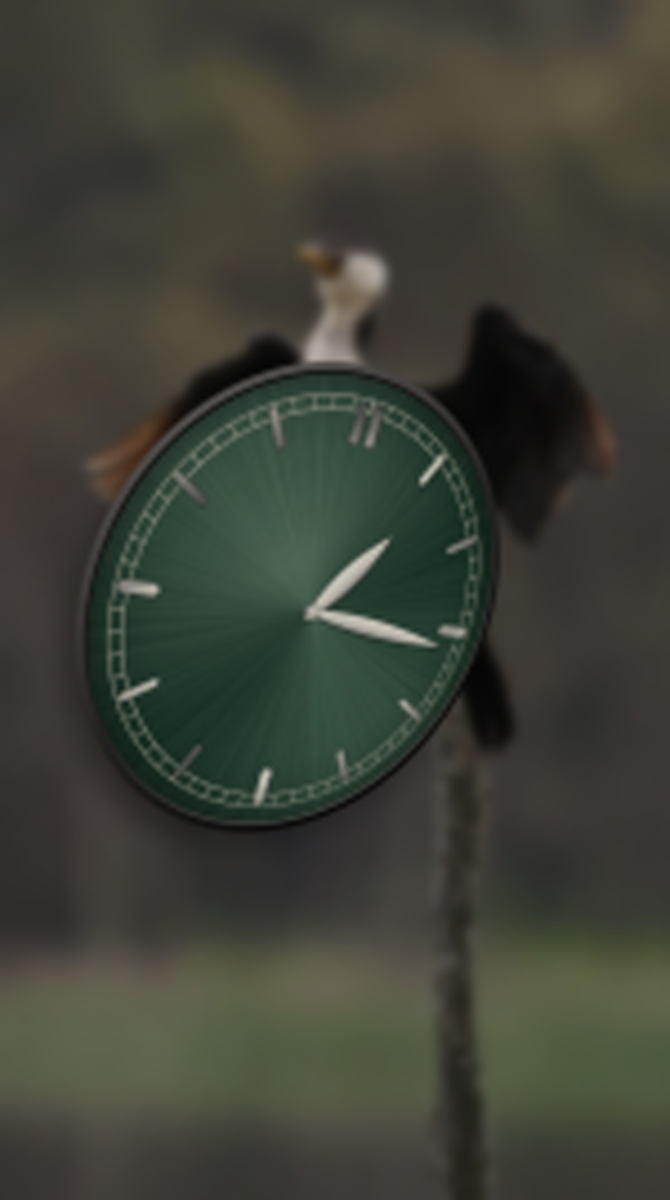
h=1 m=16
